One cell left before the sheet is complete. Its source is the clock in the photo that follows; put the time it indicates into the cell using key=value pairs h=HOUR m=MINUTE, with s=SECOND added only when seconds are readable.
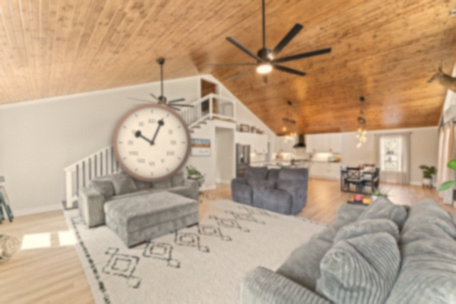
h=10 m=4
